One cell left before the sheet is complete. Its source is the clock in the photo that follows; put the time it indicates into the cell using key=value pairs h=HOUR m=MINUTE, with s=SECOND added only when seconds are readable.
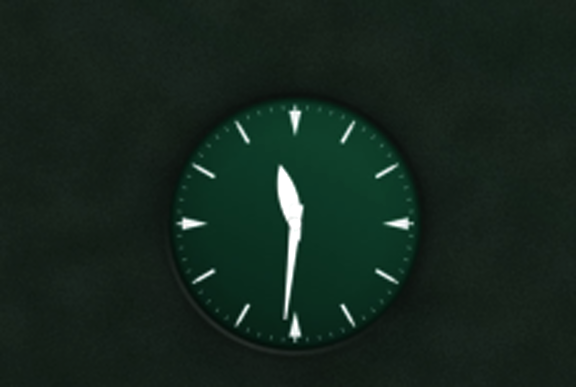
h=11 m=31
